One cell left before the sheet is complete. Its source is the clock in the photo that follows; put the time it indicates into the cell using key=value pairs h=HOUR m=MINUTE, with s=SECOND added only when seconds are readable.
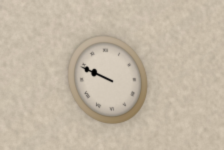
h=9 m=49
